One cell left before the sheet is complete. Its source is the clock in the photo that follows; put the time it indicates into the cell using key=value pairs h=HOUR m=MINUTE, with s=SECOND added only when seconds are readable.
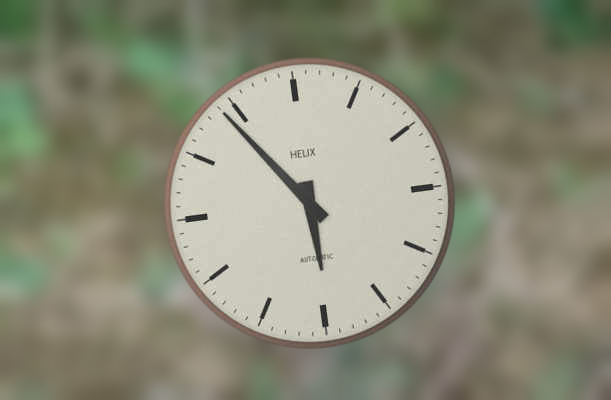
h=5 m=54
